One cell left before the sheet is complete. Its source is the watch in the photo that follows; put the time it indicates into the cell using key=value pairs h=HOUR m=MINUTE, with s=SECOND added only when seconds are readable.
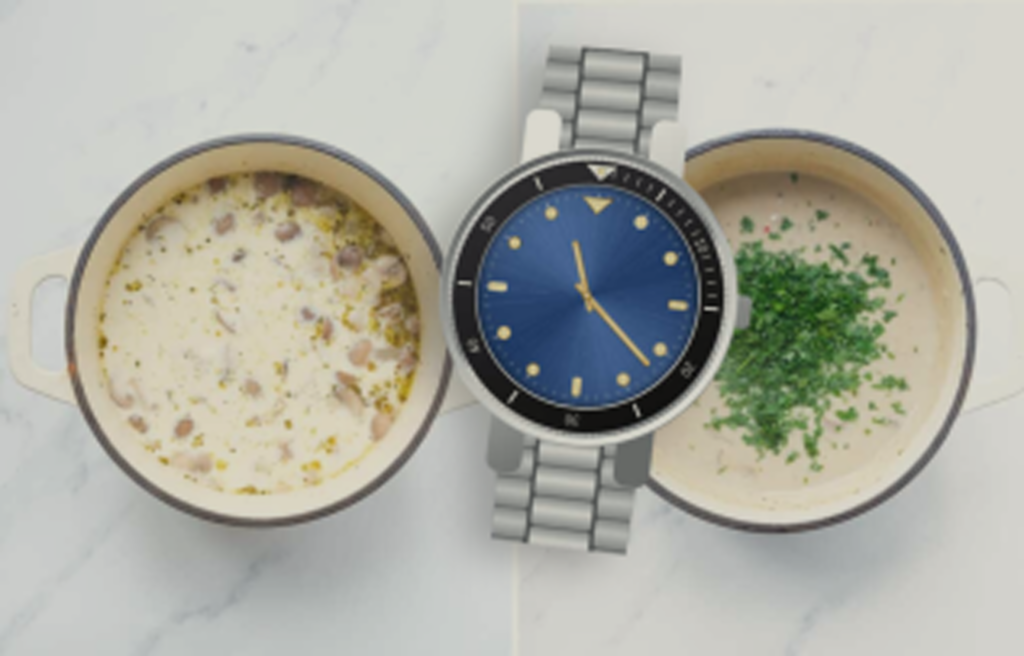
h=11 m=22
